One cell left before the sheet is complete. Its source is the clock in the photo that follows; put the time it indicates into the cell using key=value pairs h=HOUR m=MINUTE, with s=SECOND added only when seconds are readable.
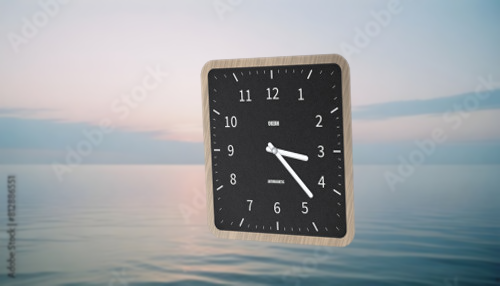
h=3 m=23
